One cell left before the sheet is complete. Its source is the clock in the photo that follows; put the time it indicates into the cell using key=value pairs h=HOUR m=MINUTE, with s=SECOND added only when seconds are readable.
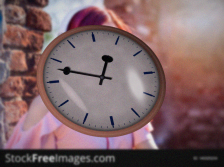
h=12 m=48
